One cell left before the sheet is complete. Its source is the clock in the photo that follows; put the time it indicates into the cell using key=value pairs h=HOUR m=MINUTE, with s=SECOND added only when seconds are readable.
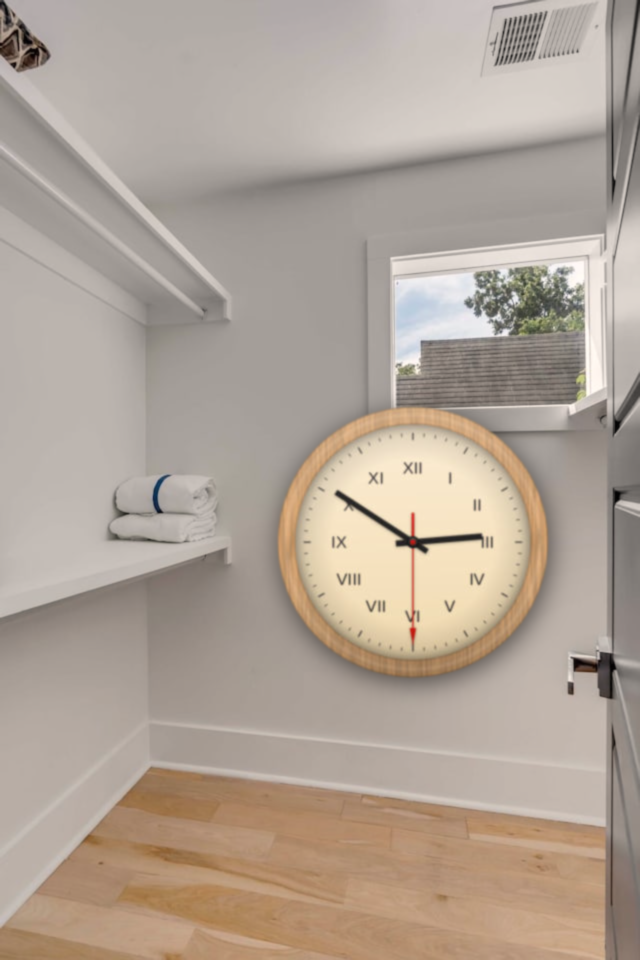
h=2 m=50 s=30
